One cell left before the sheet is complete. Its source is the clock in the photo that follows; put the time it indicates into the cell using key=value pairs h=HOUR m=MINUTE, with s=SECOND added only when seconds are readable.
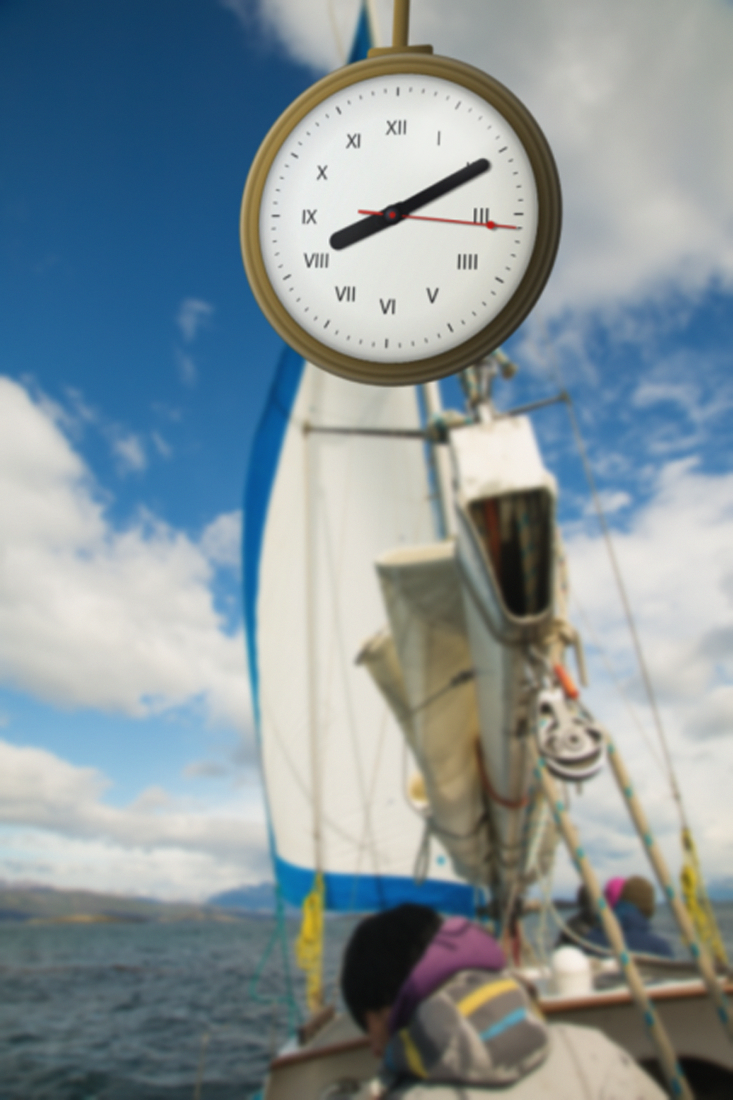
h=8 m=10 s=16
